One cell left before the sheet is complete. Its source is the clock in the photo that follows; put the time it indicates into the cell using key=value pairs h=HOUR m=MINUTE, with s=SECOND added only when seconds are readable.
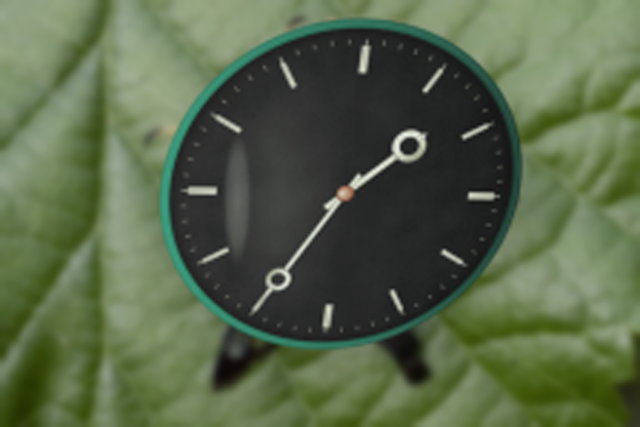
h=1 m=35
